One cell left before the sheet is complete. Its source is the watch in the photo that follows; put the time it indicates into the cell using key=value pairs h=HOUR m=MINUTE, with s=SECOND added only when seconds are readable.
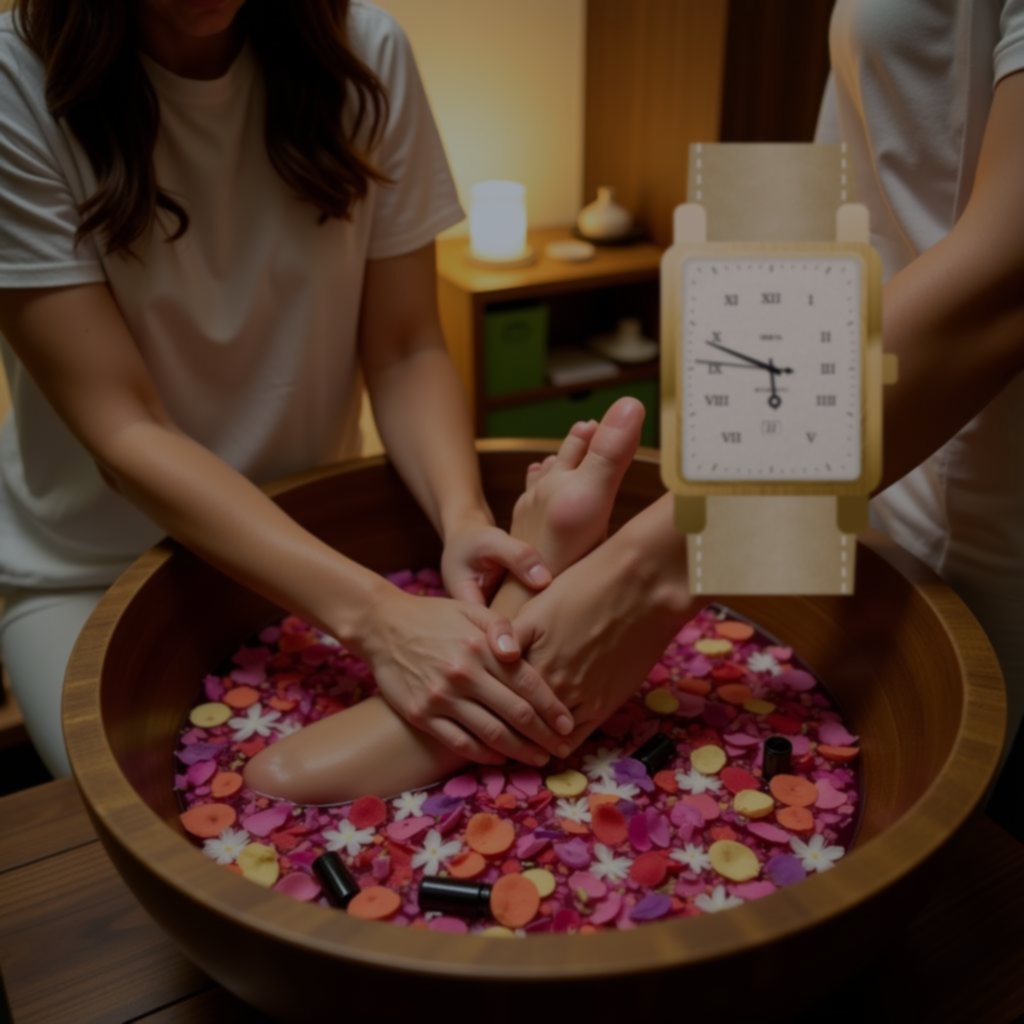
h=5 m=48 s=46
